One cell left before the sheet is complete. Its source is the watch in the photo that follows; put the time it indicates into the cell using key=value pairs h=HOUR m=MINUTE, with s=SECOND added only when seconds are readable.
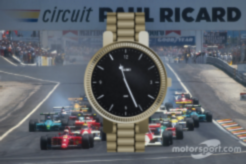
h=11 m=26
